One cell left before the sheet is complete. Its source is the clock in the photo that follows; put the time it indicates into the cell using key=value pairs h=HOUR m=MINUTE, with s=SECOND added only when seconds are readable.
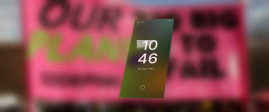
h=10 m=46
